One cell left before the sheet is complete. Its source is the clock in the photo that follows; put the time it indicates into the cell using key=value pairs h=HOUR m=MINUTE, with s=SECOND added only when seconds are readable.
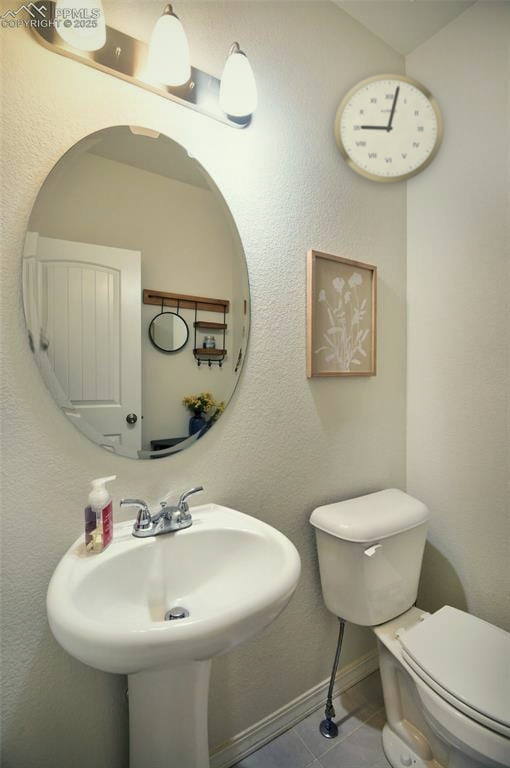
h=9 m=2
